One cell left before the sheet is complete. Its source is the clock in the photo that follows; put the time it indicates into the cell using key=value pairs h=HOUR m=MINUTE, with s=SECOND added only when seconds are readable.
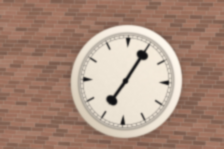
h=7 m=5
